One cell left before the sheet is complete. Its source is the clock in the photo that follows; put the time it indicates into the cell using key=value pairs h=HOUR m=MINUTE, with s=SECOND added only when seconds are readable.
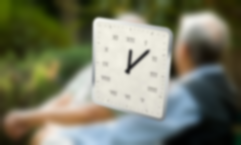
h=12 m=7
